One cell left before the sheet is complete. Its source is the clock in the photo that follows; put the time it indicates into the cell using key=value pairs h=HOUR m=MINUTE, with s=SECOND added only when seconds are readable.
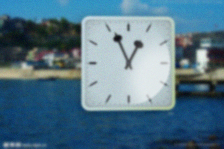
h=12 m=56
